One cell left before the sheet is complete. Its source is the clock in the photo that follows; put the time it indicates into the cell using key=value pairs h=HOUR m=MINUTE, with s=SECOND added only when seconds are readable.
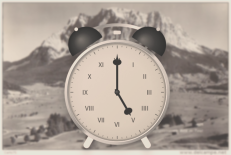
h=5 m=0
